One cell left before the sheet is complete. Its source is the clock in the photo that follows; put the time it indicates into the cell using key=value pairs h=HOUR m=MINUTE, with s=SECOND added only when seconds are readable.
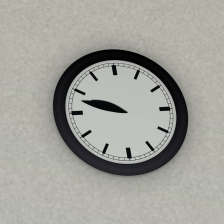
h=9 m=48
